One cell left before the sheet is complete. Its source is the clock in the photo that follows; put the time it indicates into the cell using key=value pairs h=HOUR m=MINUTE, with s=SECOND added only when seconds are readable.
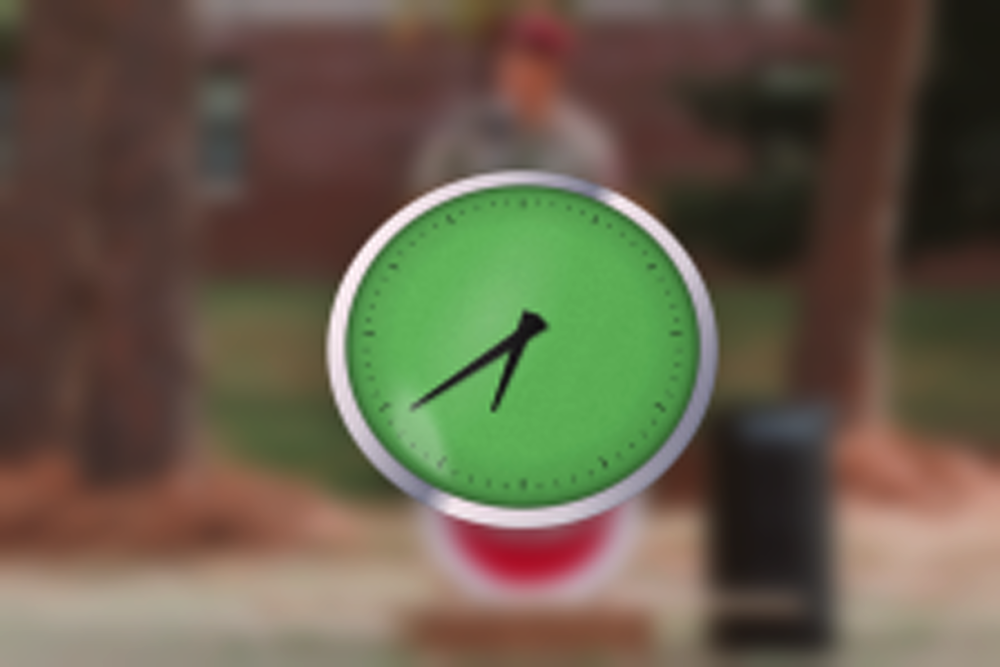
h=6 m=39
